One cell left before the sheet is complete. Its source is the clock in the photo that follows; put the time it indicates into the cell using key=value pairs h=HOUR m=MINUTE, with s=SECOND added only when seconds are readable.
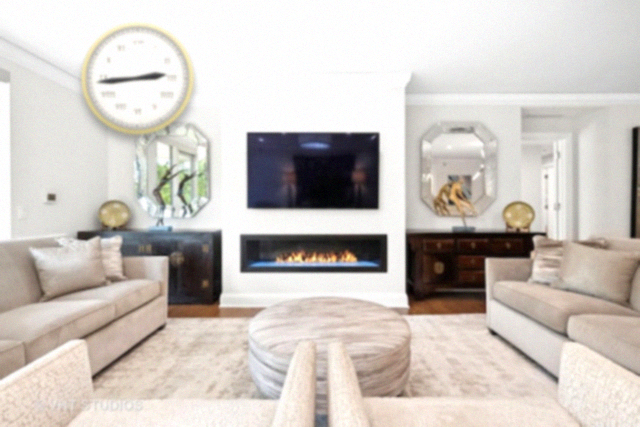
h=2 m=44
